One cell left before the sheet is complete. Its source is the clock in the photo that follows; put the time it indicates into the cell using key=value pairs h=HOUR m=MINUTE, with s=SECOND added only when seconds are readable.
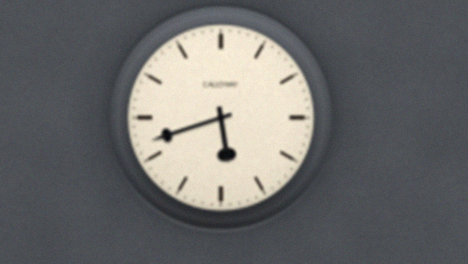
h=5 m=42
